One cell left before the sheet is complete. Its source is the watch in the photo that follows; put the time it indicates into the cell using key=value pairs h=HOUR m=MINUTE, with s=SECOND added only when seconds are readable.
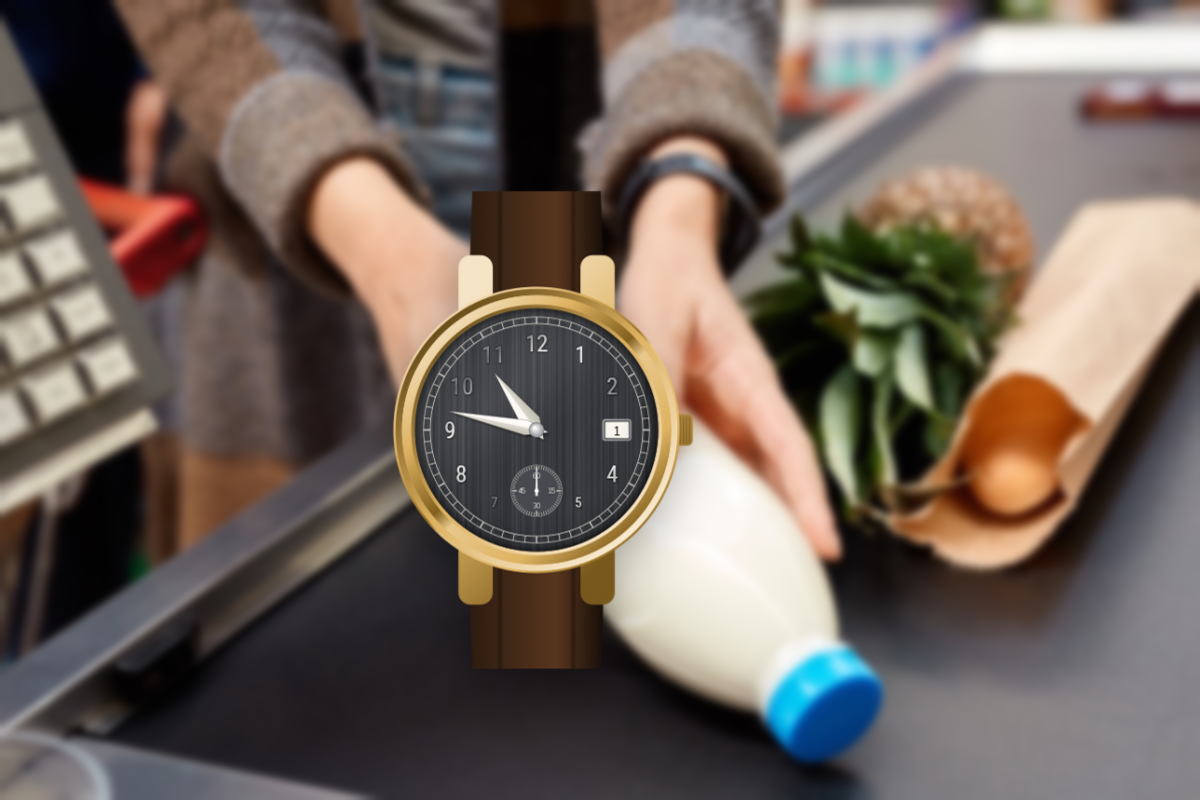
h=10 m=47
